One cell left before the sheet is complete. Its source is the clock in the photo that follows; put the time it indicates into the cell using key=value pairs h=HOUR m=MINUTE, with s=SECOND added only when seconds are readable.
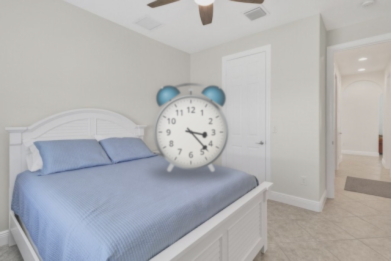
h=3 m=23
